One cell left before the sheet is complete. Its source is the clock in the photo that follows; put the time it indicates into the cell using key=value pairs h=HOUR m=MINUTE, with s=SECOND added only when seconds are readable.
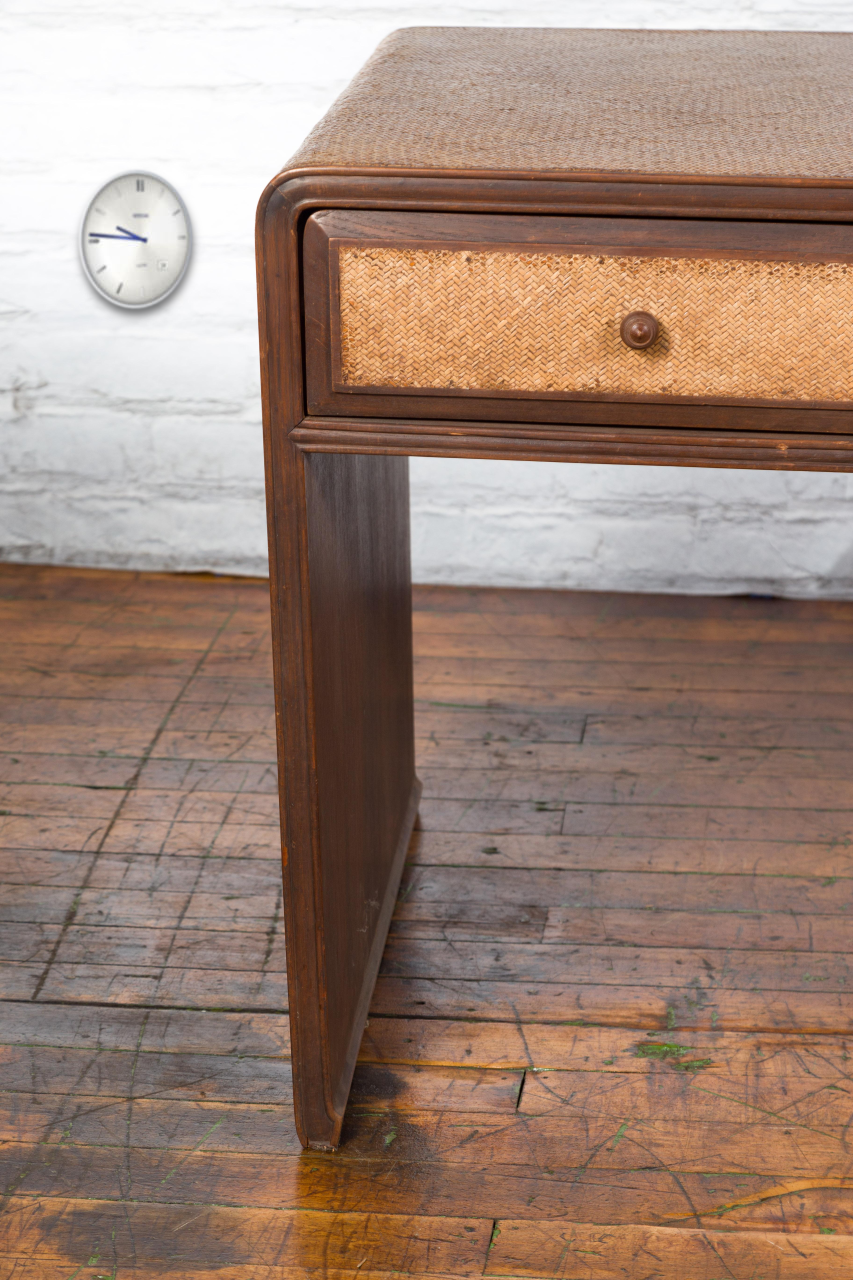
h=9 m=46
